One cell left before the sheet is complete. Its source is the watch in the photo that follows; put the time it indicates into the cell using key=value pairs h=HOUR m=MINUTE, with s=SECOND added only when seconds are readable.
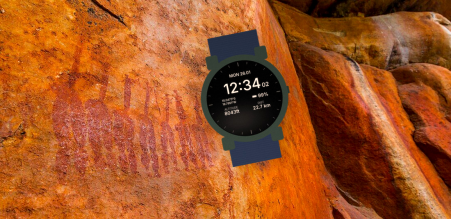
h=12 m=34
